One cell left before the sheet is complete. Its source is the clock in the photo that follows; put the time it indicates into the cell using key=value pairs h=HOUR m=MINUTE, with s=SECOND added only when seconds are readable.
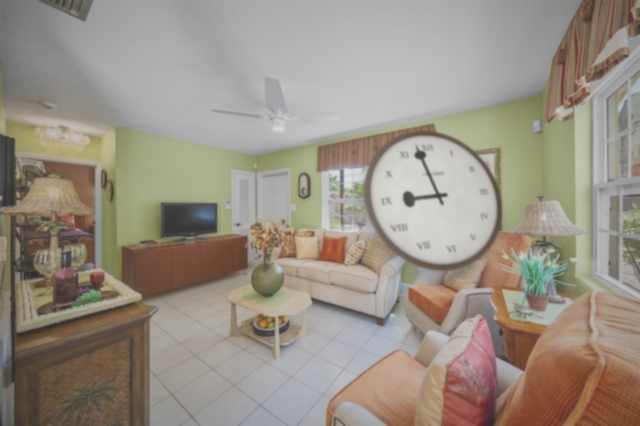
h=8 m=58
